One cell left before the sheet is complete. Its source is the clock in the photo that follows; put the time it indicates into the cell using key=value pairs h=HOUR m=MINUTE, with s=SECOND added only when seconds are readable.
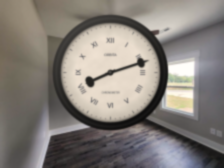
h=8 m=12
